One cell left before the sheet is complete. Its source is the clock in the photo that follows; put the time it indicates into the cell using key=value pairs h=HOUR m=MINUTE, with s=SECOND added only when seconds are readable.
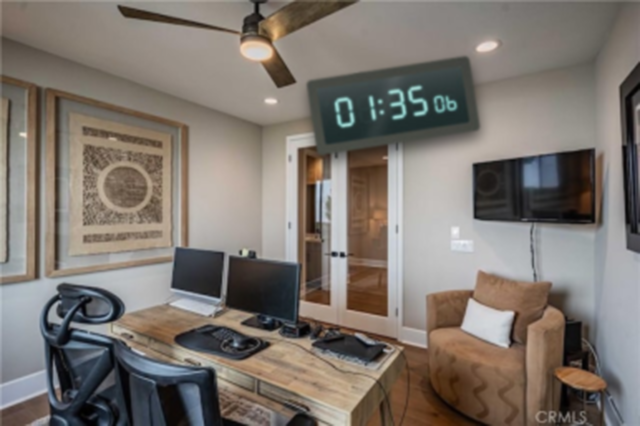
h=1 m=35 s=6
